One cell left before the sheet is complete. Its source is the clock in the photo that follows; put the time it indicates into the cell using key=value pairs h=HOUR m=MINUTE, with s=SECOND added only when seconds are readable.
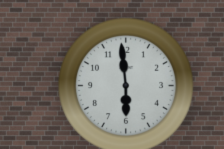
h=5 m=59
